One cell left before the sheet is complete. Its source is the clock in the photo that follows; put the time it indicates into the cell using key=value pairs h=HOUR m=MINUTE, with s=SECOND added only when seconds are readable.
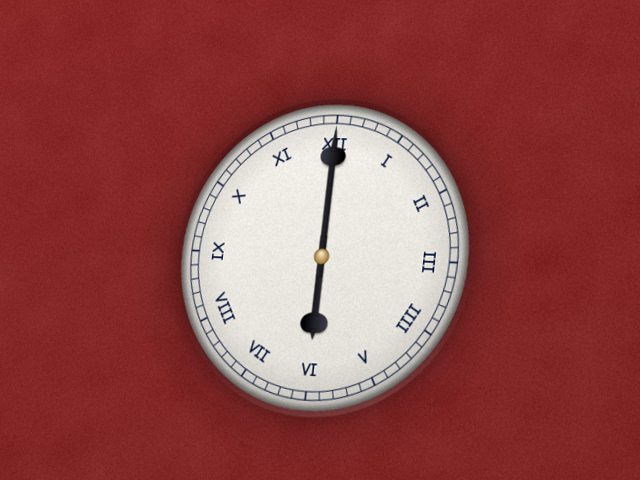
h=6 m=0
